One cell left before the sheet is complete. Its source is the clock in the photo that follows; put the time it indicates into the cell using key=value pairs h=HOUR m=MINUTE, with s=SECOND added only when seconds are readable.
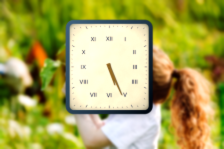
h=5 m=26
